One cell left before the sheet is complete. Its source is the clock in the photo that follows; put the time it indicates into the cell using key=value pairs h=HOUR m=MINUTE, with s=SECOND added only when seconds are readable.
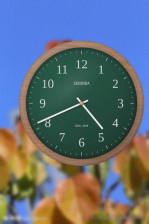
h=4 m=41
